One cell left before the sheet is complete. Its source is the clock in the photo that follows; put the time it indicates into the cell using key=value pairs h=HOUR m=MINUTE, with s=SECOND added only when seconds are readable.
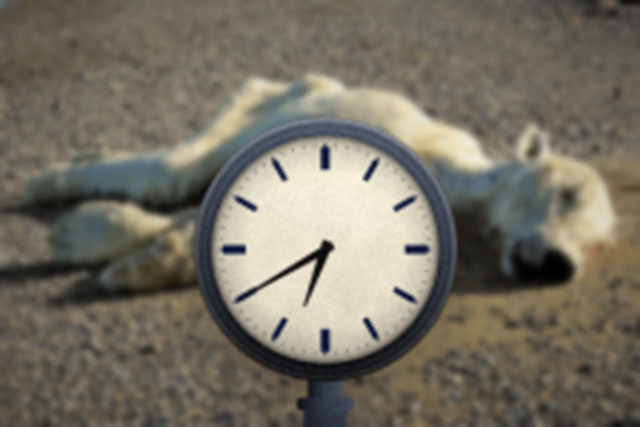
h=6 m=40
